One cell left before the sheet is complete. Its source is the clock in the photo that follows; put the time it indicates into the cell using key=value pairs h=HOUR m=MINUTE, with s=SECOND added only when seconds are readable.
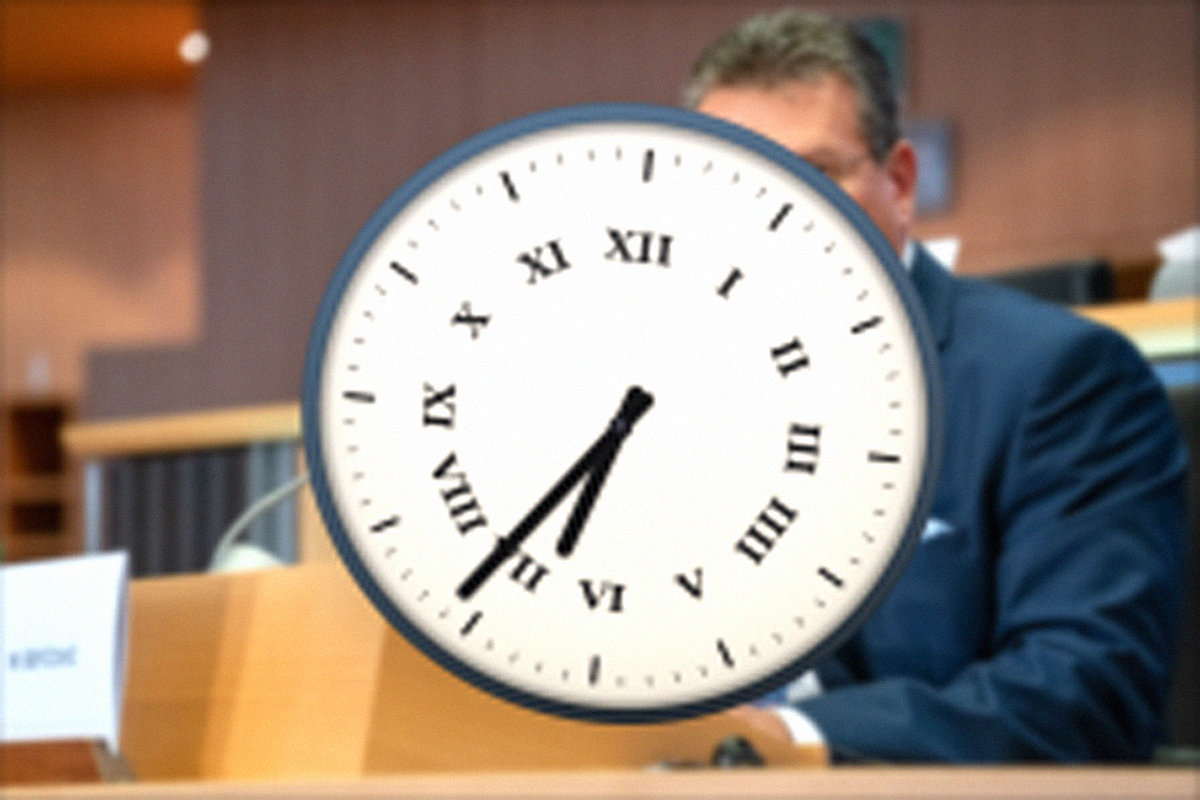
h=6 m=36
